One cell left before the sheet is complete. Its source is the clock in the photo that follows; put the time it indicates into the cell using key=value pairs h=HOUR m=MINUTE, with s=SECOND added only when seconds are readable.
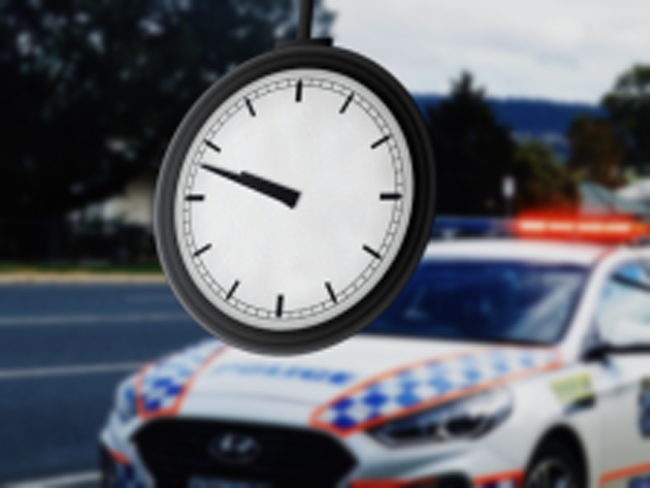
h=9 m=48
